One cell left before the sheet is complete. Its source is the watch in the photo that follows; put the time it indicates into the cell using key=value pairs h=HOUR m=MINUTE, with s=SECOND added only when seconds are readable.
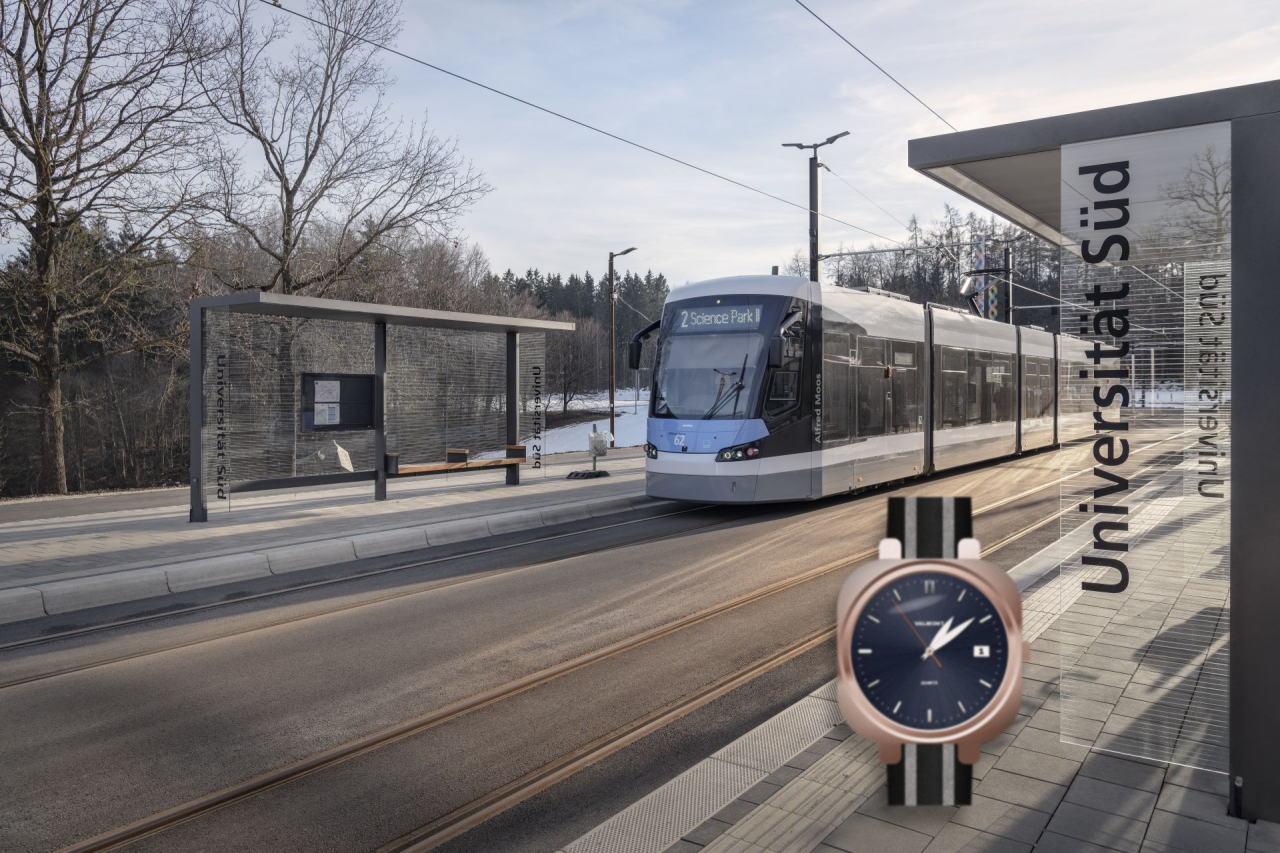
h=1 m=8 s=54
